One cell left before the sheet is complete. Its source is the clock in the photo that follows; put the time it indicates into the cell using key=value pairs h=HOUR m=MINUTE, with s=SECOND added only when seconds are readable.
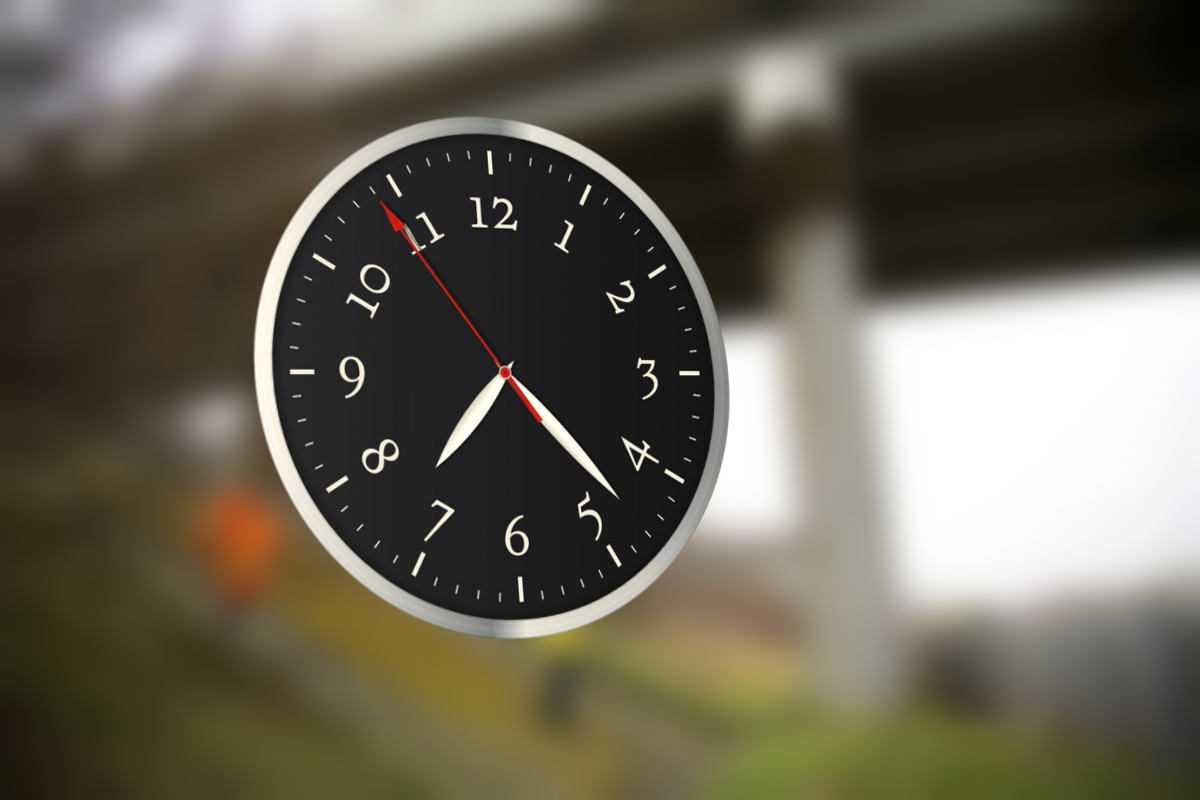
h=7 m=22 s=54
